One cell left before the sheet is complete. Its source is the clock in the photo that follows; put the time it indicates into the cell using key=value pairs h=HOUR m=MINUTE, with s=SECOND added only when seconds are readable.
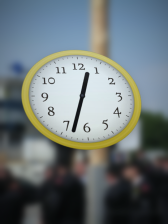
h=12 m=33
